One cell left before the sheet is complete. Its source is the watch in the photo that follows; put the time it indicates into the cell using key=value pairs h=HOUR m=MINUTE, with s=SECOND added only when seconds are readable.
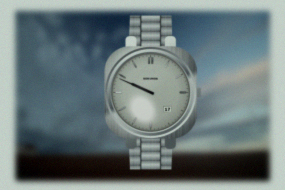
h=9 m=49
